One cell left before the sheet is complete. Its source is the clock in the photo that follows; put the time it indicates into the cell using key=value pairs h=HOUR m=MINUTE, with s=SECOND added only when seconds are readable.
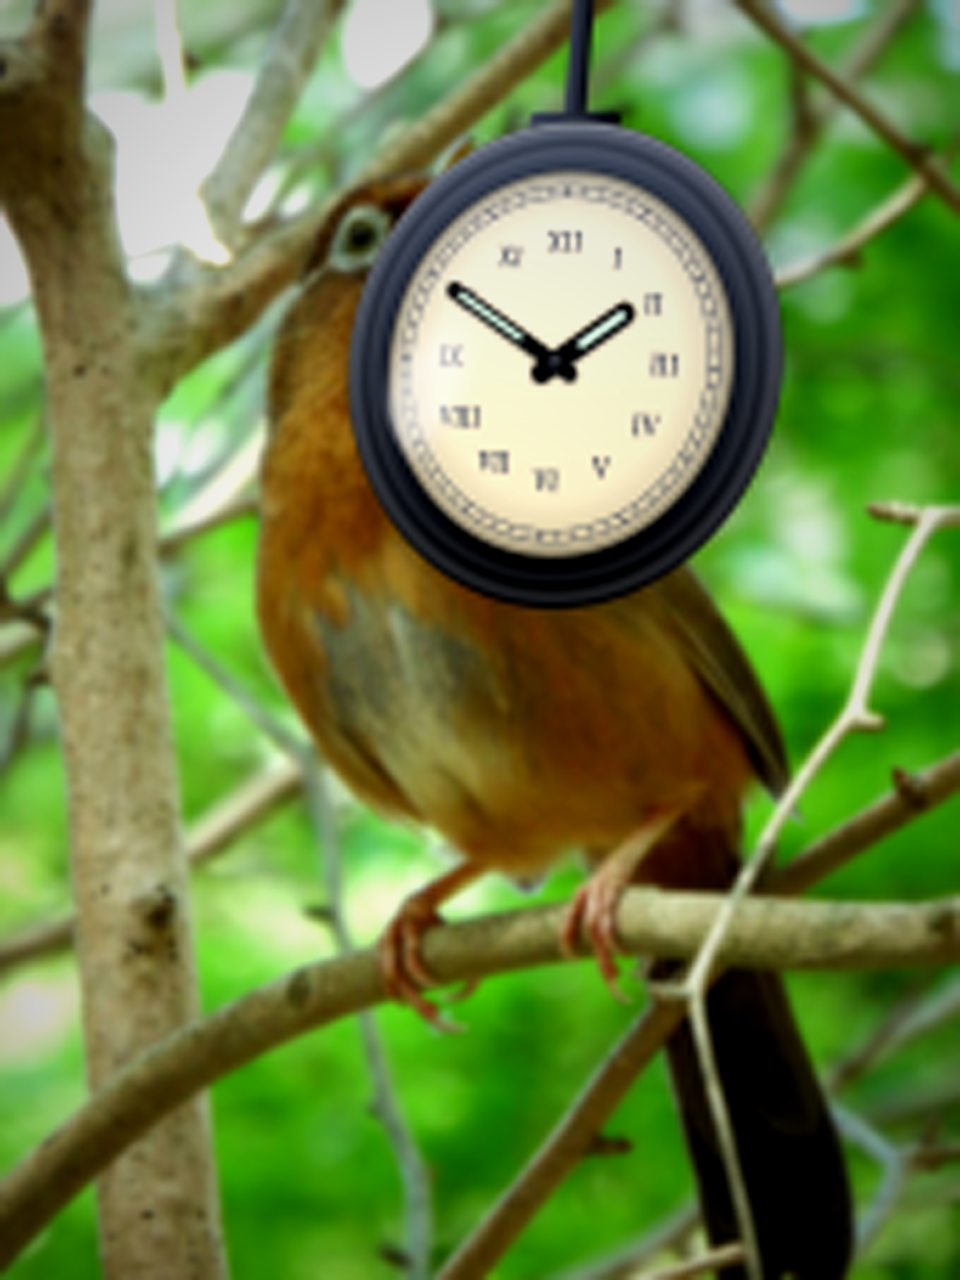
h=1 m=50
